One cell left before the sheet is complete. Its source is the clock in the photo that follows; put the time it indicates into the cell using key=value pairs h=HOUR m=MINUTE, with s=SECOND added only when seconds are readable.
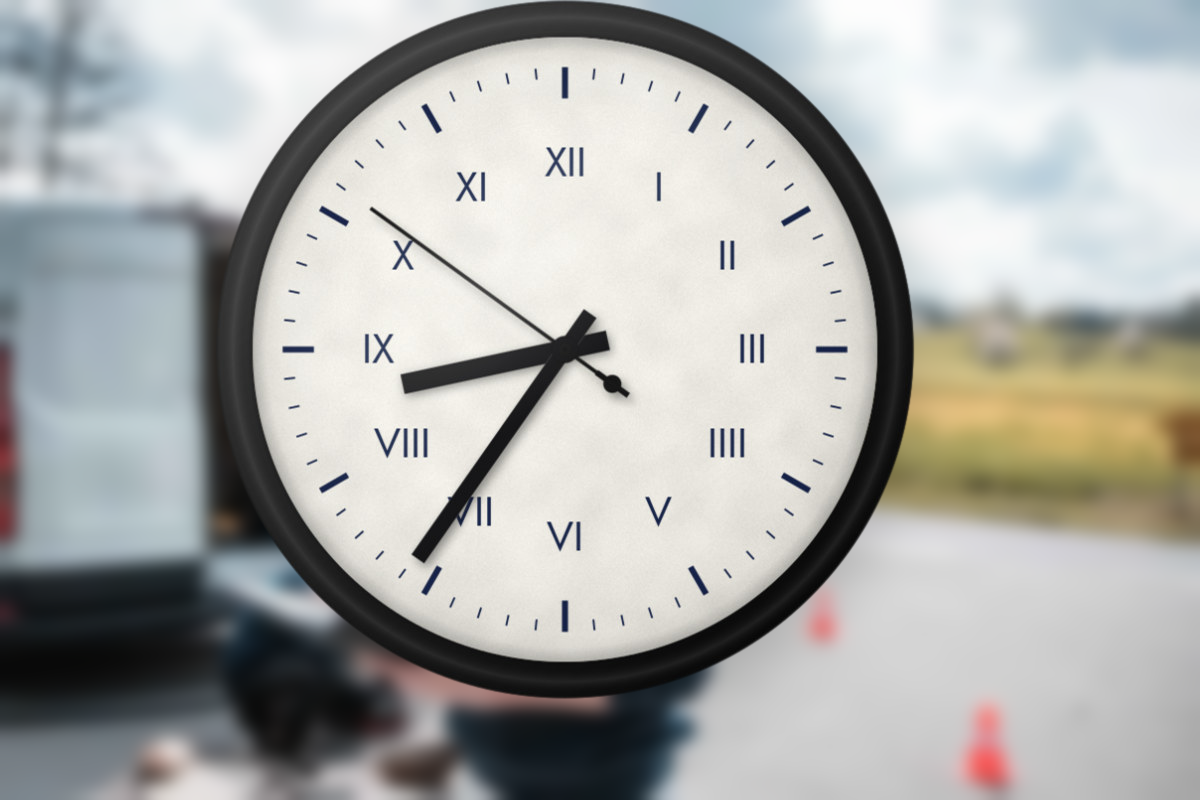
h=8 m=35 s=51
